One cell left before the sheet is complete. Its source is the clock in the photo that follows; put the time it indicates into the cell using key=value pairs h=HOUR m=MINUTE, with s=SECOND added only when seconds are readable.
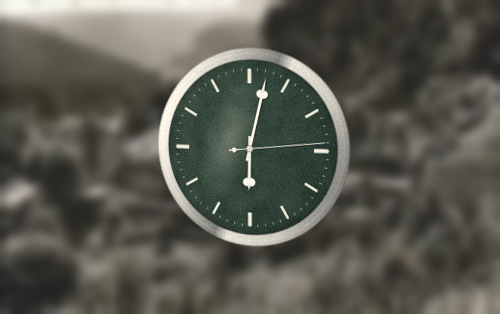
h=6 m=2 s=14
